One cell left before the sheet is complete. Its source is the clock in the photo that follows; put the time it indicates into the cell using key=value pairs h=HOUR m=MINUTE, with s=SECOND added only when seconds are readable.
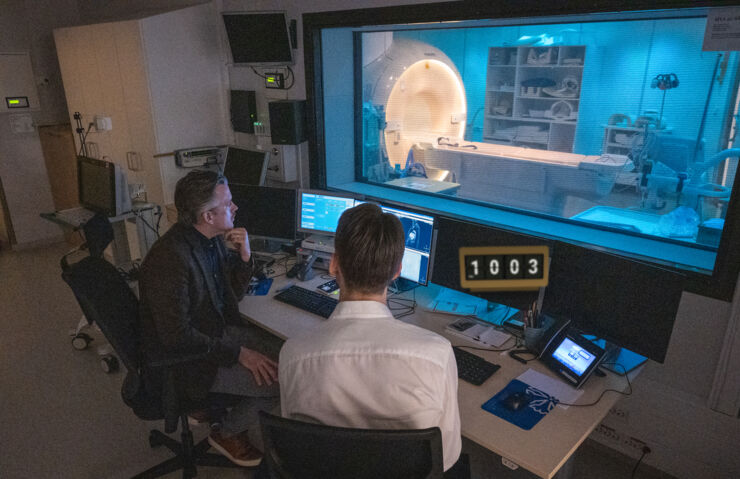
h=10 m=3
